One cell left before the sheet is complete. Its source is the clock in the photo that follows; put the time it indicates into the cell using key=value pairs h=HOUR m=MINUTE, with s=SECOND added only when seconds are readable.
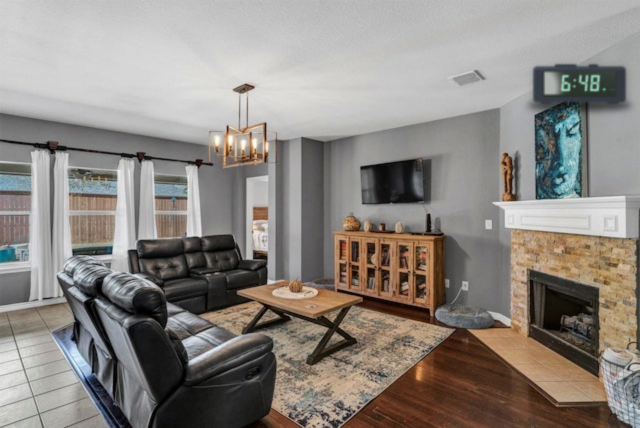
h=6 m=48
